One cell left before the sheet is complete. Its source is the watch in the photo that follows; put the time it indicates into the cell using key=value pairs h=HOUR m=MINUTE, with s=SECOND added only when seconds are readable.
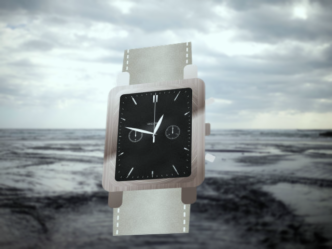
h=12 m=48
